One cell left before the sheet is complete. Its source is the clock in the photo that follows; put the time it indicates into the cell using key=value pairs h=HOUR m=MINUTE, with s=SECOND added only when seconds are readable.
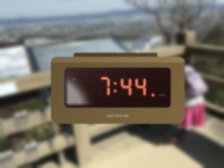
h=7 m=44
